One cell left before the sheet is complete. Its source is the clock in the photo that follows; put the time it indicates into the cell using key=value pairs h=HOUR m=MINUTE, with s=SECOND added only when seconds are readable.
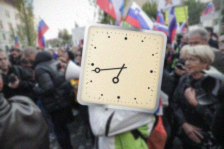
h=6 m=43
